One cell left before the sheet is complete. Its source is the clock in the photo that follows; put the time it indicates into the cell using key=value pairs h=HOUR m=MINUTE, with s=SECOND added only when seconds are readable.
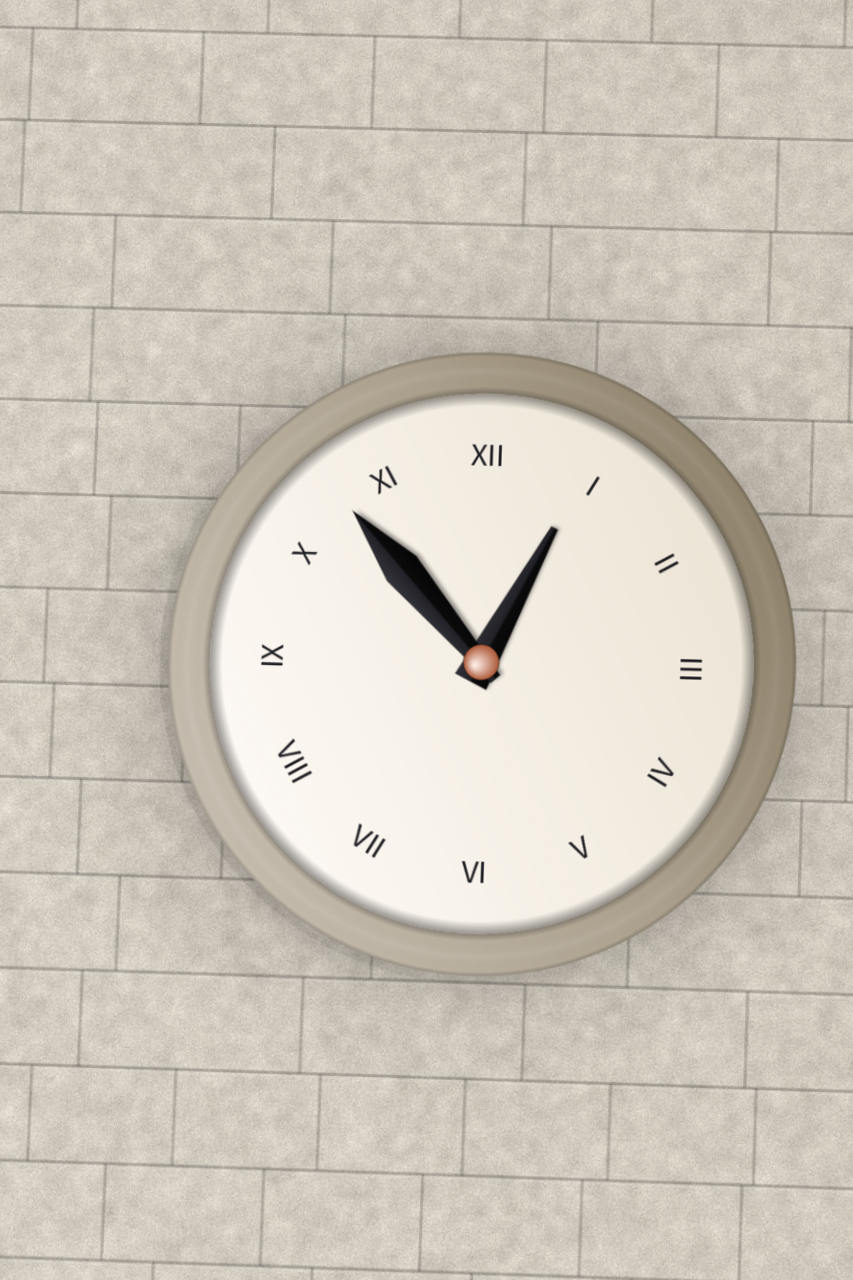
h=12 m=53
